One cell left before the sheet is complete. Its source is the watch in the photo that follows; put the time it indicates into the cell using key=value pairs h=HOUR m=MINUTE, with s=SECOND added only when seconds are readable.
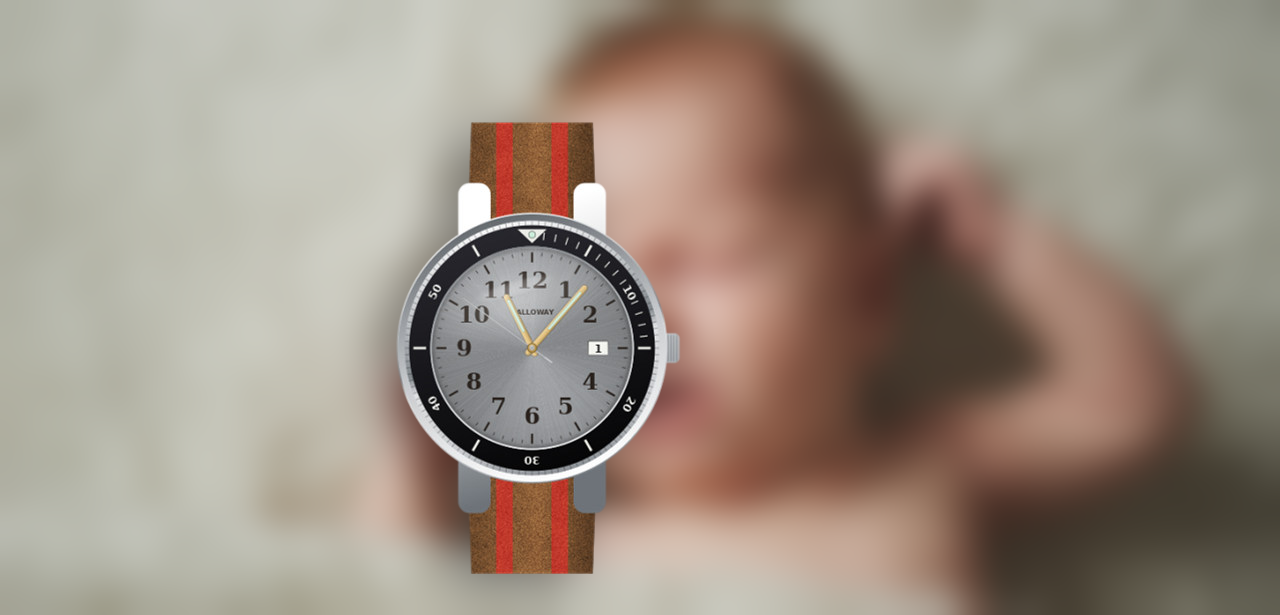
h=11 m=6 s=51
